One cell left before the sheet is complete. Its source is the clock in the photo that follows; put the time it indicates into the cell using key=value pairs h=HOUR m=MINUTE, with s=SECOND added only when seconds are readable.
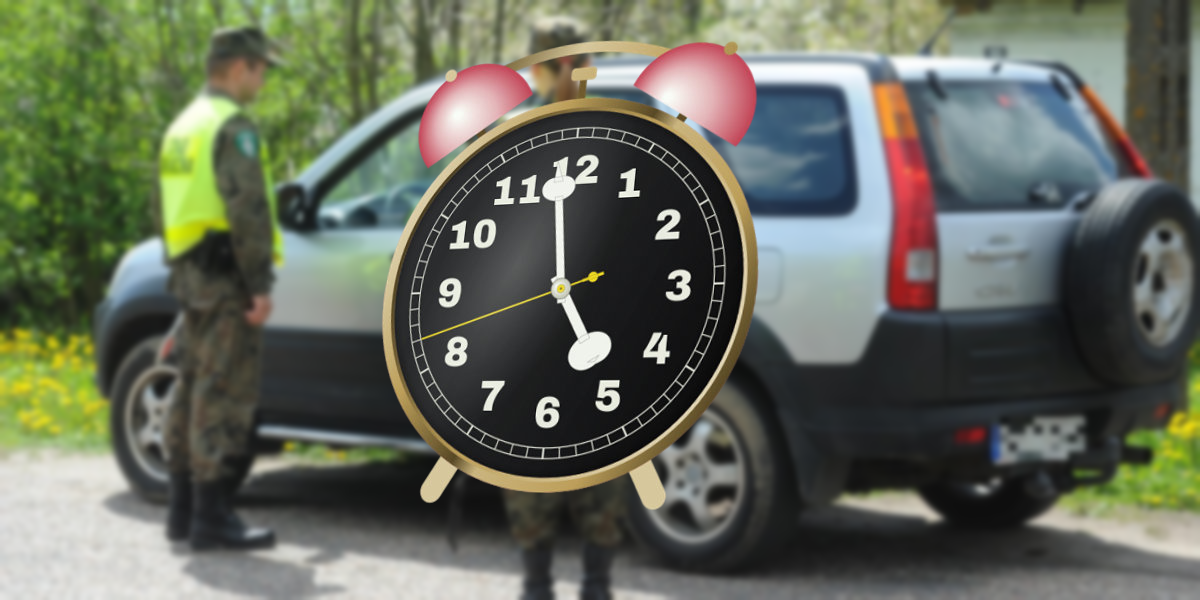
h=4 m=58 s=42
